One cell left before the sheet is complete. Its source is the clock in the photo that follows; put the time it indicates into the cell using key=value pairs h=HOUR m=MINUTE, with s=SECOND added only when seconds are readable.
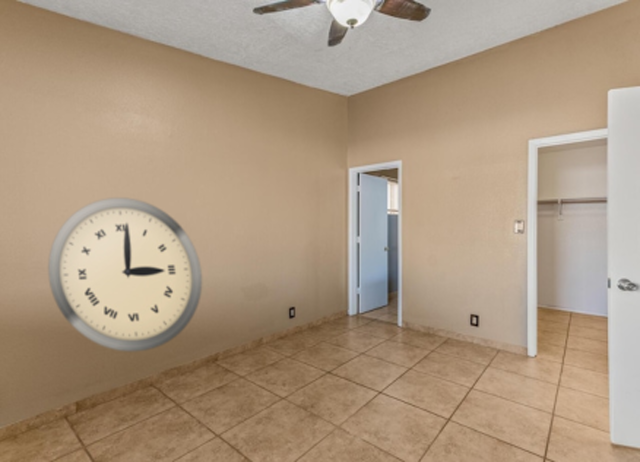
h=3 m=1
